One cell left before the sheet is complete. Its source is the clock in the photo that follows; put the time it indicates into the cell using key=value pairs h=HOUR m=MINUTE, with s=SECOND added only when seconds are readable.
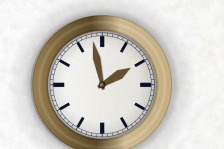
h=1 m=58
